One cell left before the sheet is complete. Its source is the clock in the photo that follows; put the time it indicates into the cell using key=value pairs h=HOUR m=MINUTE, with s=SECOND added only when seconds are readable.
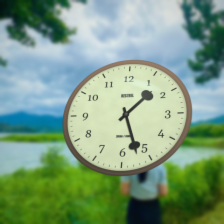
h=1 m=27
